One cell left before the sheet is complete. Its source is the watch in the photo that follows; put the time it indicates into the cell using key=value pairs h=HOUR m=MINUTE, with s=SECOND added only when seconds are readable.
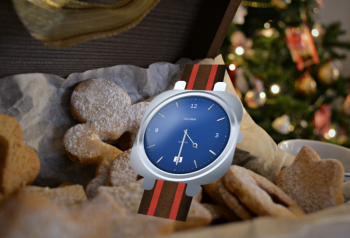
h=4 m=30
